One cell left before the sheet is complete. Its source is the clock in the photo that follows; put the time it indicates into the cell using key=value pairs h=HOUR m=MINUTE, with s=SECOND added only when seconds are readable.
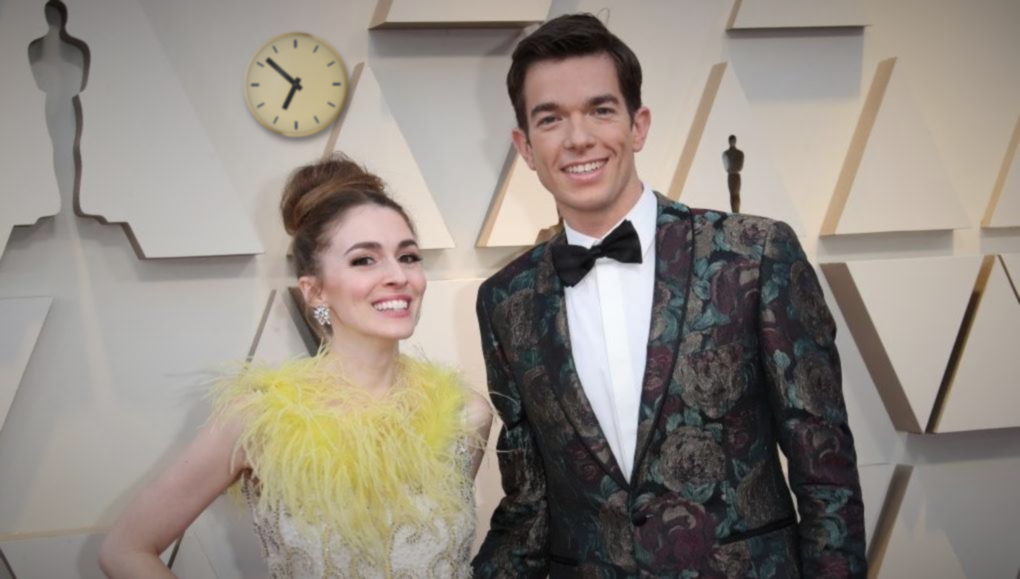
h=6 m=52
